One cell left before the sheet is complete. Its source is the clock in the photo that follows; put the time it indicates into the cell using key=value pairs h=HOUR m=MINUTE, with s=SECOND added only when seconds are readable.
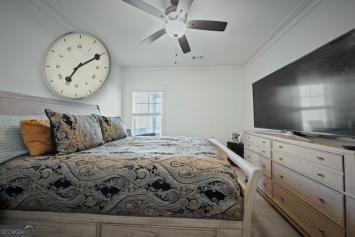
h=7 m=10
